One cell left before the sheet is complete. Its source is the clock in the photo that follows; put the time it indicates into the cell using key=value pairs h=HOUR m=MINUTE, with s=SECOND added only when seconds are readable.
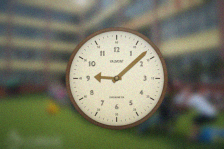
h=9 m=8
